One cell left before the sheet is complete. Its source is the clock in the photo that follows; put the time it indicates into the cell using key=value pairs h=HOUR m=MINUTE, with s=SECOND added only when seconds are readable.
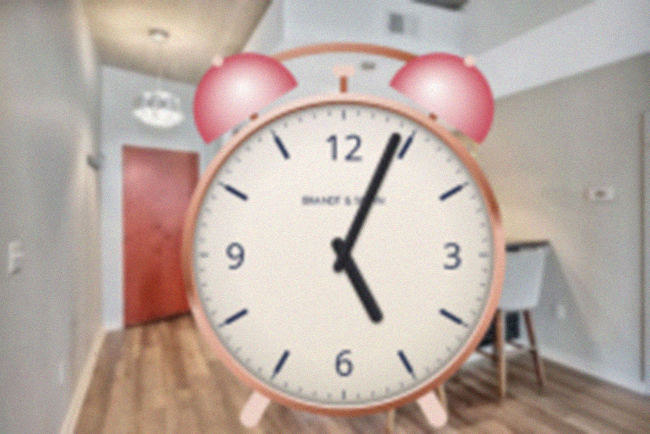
h=5 m=4
